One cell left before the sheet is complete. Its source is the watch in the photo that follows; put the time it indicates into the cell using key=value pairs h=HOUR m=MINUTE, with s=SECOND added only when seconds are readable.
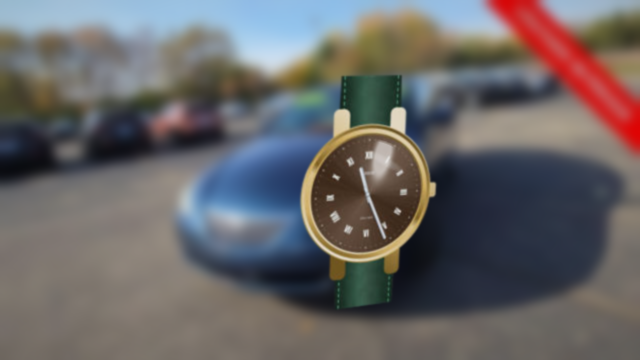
h=11 m=26
